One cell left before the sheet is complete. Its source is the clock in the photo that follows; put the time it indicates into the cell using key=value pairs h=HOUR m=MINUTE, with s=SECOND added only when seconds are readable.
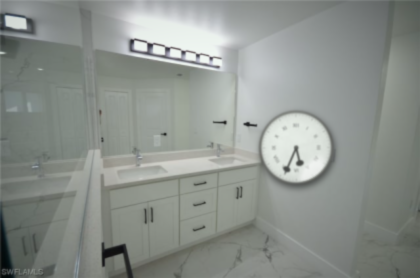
h=5 m=34
